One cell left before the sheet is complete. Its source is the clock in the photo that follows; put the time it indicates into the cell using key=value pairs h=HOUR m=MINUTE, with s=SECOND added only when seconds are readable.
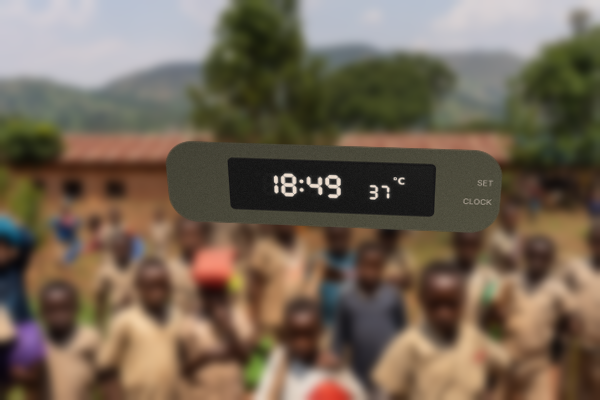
h=18 m=49
